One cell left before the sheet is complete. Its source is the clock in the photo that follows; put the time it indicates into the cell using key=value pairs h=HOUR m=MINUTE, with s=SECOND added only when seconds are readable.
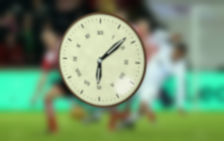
h=6 m=8
